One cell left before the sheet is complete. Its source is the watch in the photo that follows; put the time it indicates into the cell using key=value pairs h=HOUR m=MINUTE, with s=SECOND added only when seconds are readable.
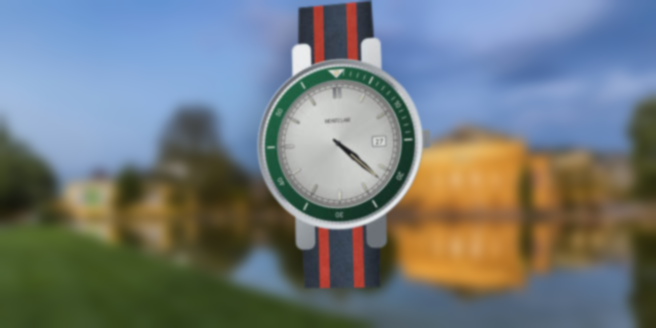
h=4 m=22
